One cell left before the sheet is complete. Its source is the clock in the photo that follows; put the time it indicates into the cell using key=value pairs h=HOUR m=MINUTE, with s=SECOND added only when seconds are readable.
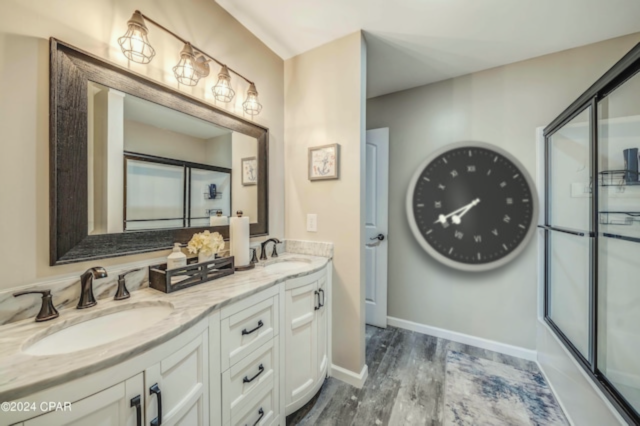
h=7 m=41
